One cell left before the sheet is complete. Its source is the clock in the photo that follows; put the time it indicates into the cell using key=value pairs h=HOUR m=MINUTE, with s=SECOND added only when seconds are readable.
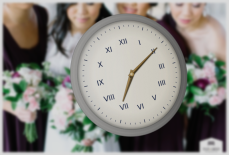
h=7 m=10
